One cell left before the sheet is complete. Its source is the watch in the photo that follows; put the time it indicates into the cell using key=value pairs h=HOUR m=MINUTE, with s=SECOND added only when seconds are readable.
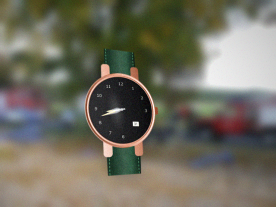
h=8 m=42
